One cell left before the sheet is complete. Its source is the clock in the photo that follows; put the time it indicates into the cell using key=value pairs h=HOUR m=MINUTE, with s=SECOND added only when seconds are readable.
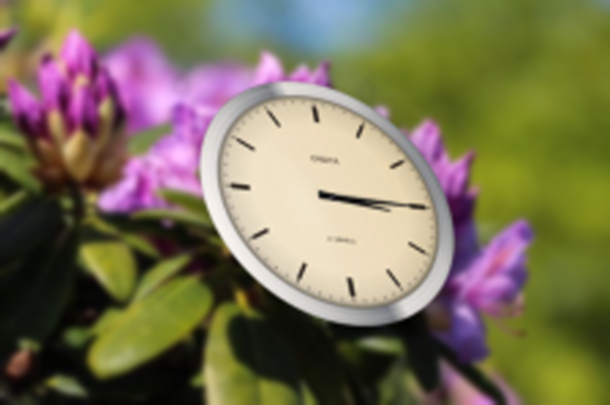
h=3 m=15
